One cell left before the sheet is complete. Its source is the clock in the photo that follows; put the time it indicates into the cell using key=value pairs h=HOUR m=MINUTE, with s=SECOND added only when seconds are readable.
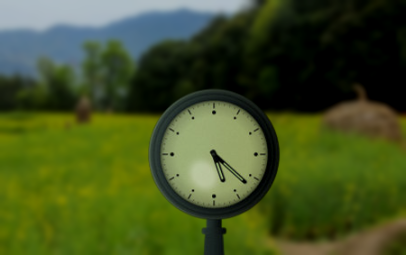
h=5 m=22
